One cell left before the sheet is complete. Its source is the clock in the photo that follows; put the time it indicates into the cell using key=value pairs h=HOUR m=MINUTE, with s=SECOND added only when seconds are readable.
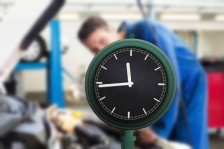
h=11 m=44
